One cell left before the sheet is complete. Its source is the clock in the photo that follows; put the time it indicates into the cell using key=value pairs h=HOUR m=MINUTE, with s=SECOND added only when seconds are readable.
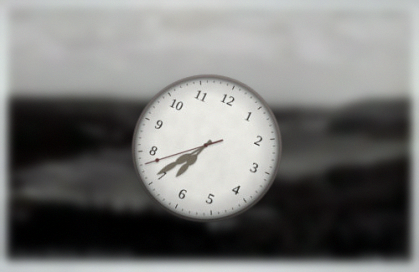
h=6 m=35 s=38
